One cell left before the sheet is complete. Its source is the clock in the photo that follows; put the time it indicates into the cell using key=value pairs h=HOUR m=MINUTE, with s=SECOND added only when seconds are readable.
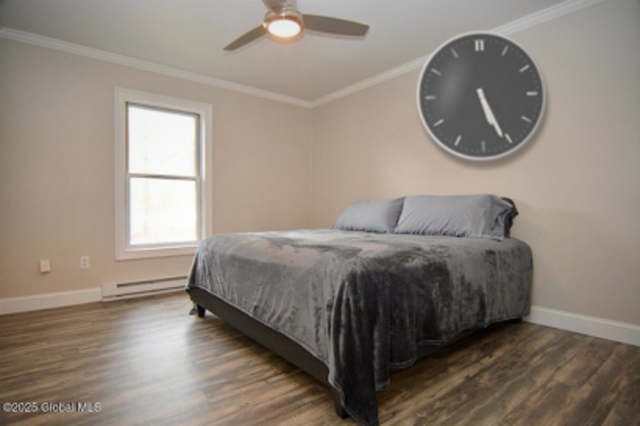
h=5 m=26
